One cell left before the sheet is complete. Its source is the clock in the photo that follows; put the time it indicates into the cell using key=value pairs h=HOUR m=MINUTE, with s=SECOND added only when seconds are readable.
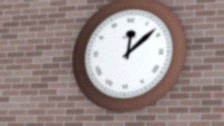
h=12 m=8
